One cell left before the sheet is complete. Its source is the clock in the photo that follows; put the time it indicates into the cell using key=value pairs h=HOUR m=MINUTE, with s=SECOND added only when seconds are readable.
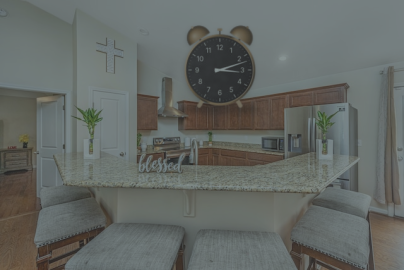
h=3 m=12
